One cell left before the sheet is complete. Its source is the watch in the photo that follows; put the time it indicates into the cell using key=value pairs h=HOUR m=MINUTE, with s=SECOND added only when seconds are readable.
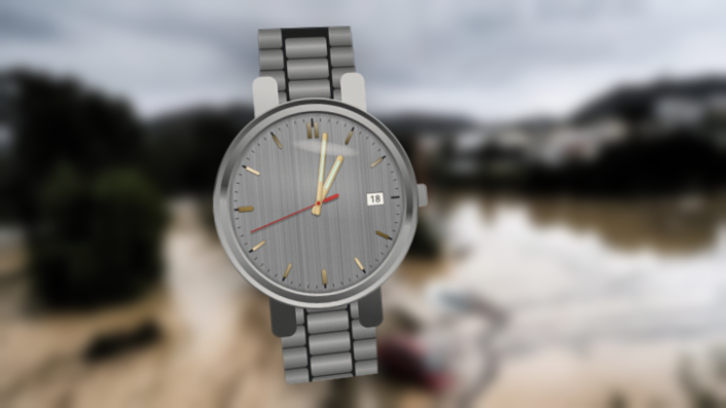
h=1 m=1 s=42
